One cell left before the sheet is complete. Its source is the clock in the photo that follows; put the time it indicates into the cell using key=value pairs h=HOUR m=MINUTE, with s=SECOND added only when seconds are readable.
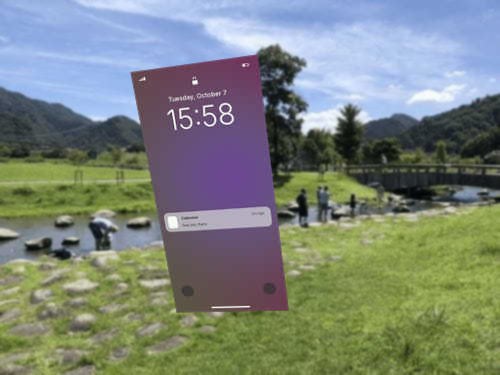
h=15 m=58
